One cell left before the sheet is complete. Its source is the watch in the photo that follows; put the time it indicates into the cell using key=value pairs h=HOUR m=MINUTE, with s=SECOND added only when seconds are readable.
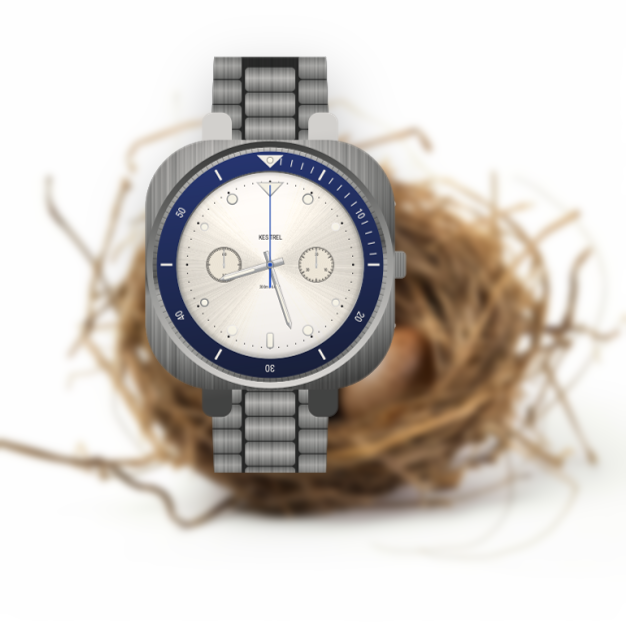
h=8 m=27
